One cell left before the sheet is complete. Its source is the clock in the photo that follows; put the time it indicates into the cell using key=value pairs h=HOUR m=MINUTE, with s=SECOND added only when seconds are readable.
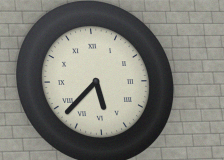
h=5 m=38
